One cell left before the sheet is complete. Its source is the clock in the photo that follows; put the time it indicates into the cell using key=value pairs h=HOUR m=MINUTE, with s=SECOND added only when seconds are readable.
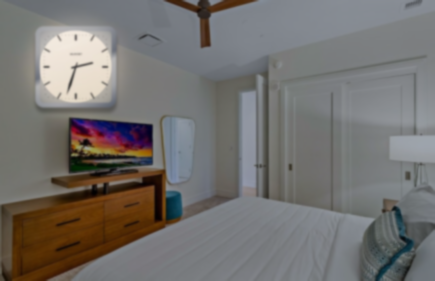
h=2 m=33
